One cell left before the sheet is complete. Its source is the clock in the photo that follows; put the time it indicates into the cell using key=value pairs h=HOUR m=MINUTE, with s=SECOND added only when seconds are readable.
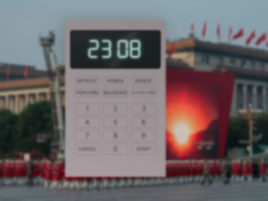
h=23 m=8
